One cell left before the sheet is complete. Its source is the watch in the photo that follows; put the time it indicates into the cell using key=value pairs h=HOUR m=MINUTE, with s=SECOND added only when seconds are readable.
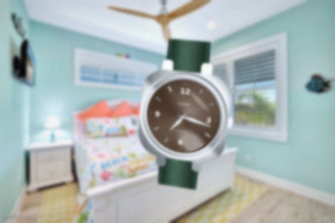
h=7 m=17
